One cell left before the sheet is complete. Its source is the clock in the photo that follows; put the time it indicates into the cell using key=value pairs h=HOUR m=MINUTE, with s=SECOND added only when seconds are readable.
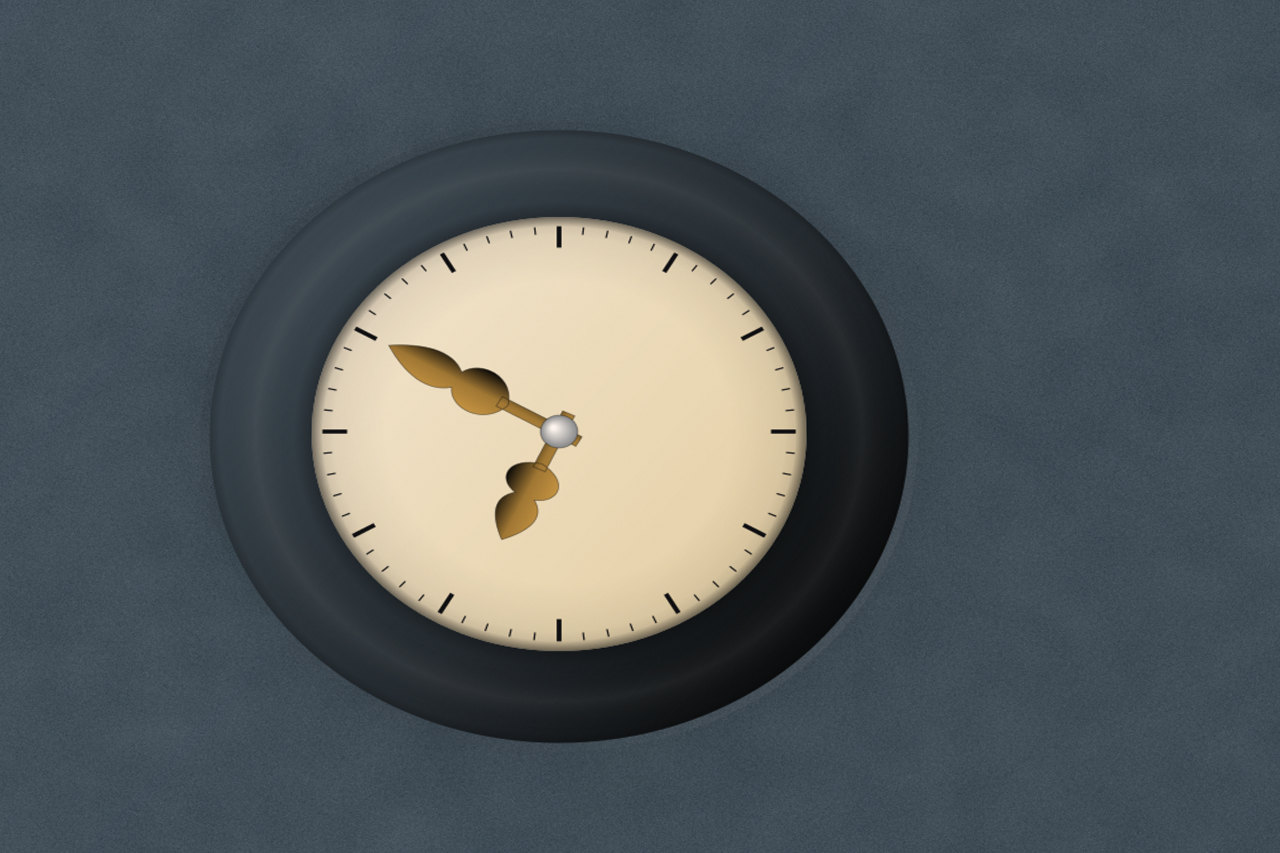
h=6 m=50
